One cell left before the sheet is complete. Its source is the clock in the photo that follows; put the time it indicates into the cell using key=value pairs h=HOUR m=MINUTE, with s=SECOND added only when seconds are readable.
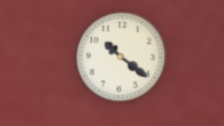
h=10 m=21
